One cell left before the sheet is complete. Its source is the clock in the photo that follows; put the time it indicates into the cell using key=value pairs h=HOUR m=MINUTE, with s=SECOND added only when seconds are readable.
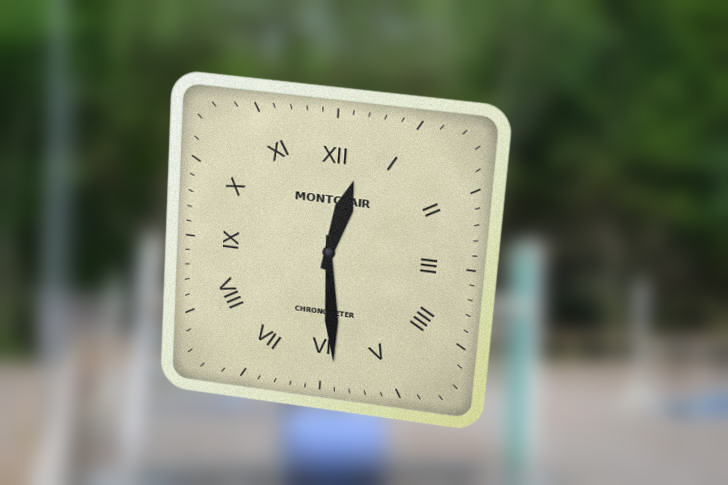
h=12 m=29
